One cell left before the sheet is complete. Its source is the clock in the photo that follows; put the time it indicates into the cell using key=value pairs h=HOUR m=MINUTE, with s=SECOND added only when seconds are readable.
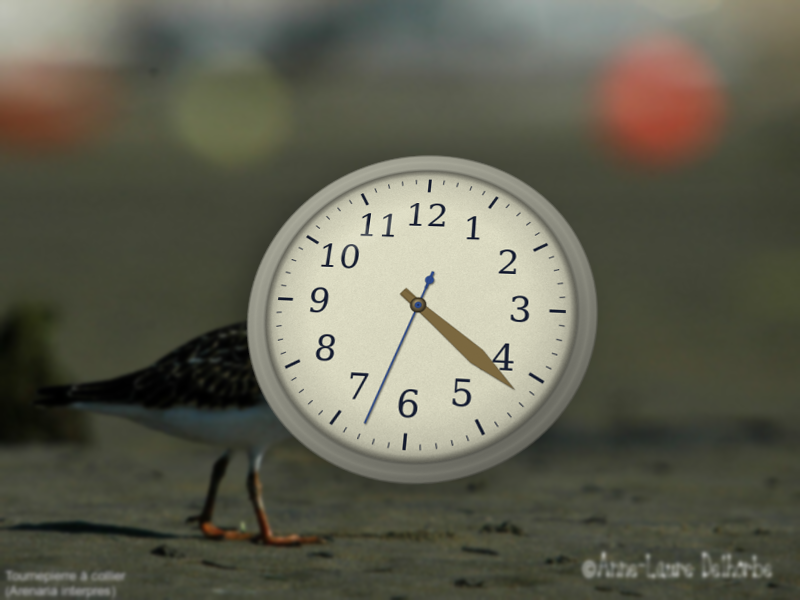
h=4 m=21 s=33
